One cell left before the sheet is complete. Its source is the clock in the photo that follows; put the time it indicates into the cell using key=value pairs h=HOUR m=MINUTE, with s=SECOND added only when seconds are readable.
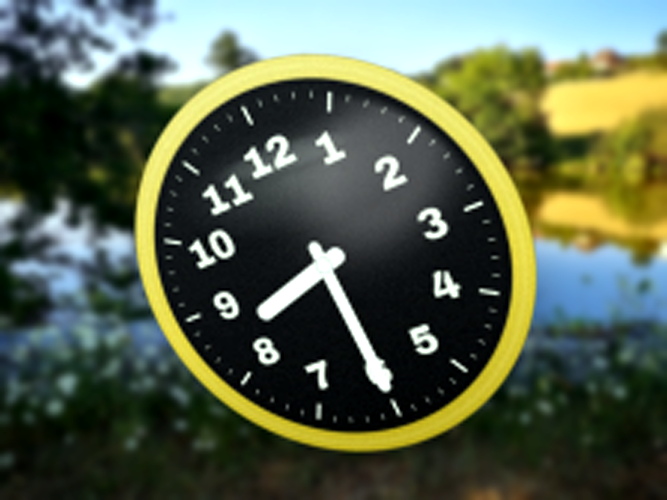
h=8 m=30
